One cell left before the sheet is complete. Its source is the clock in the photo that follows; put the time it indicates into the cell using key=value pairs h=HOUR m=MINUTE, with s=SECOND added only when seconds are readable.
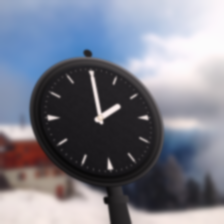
h=2 m=0
